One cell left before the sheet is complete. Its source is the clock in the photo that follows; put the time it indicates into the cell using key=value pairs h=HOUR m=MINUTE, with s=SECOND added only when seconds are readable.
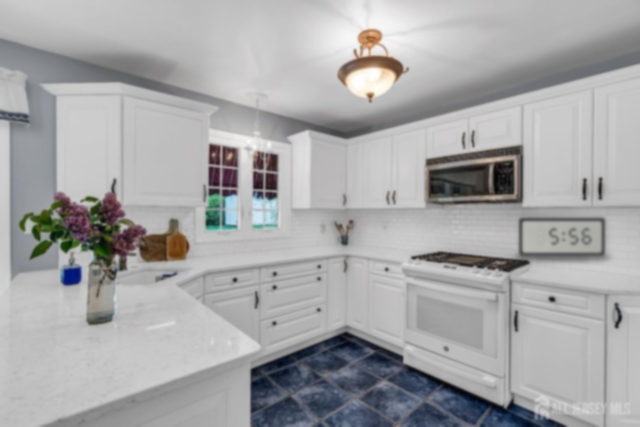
h=5 m=56
